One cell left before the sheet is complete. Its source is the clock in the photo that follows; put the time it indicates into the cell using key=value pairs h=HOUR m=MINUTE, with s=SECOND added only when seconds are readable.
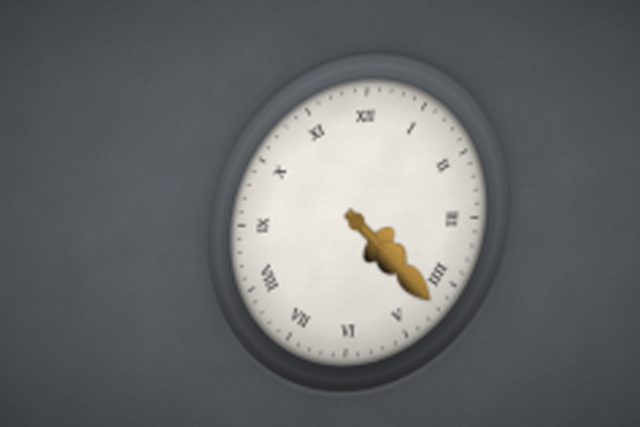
h=4 m=22
